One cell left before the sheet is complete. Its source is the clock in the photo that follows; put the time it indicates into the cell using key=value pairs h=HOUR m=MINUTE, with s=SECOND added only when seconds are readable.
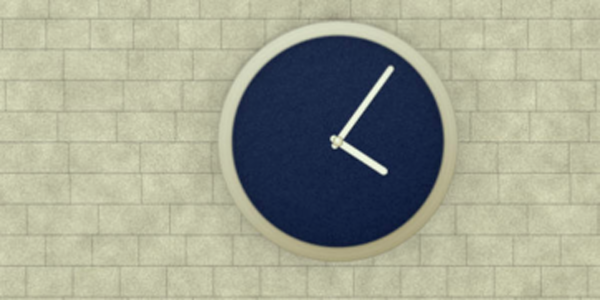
h=4 m=6
